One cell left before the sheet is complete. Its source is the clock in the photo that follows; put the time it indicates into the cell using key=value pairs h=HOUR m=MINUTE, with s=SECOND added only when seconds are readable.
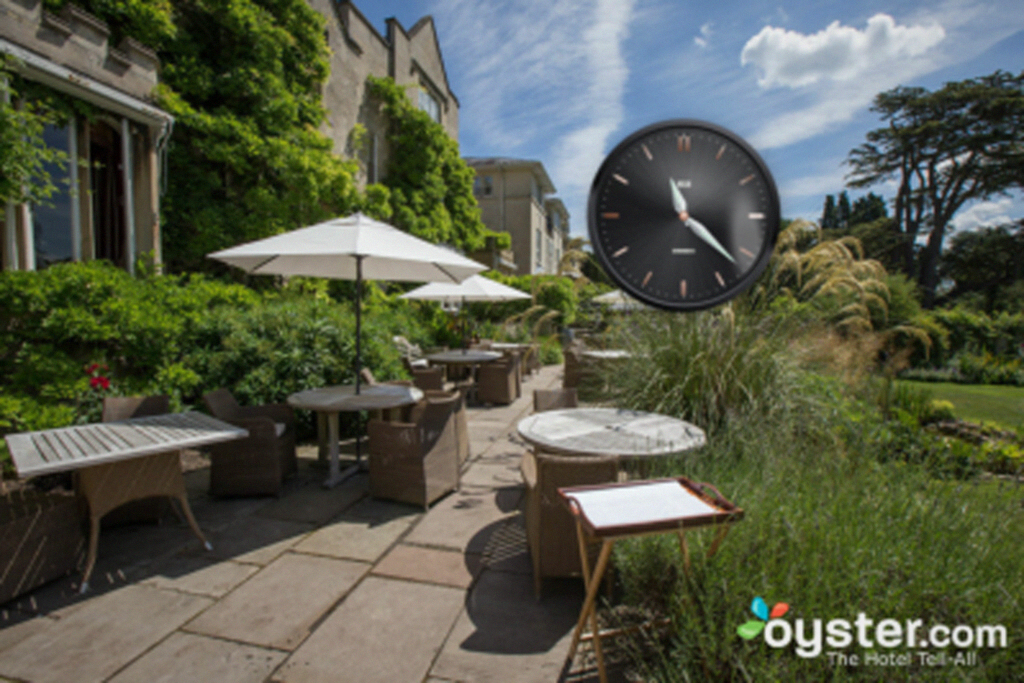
h=11 m=22
